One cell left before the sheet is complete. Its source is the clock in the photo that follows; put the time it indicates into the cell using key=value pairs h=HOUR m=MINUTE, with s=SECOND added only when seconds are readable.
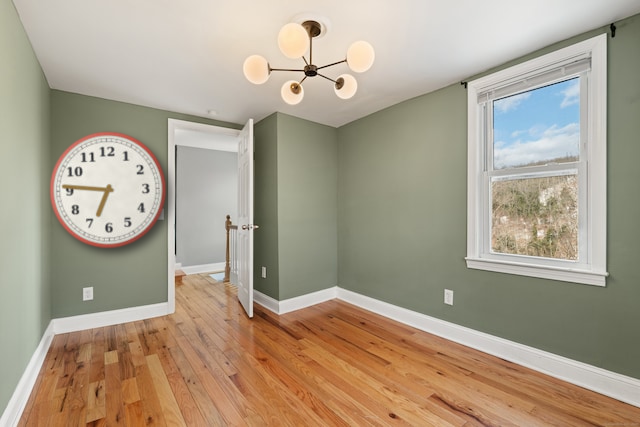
h=6 m=46
